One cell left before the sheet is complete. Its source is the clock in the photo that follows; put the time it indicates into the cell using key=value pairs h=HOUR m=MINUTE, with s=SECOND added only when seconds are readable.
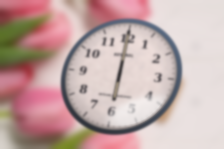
h=6 m=0
